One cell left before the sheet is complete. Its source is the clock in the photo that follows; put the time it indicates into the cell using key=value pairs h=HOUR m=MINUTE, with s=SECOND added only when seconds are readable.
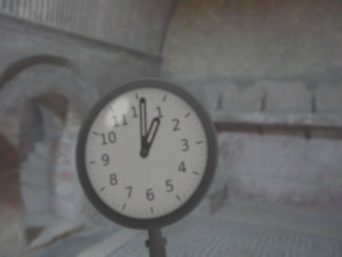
h=1 m=1
